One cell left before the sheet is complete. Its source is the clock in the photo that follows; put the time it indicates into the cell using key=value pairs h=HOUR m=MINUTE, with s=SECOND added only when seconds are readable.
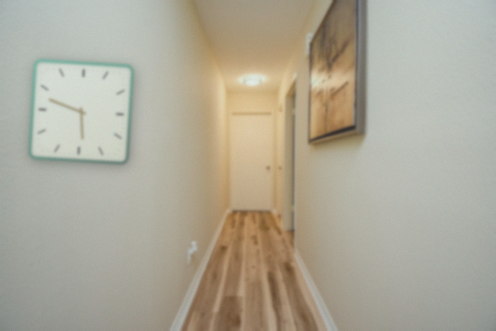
h=5 m=48
